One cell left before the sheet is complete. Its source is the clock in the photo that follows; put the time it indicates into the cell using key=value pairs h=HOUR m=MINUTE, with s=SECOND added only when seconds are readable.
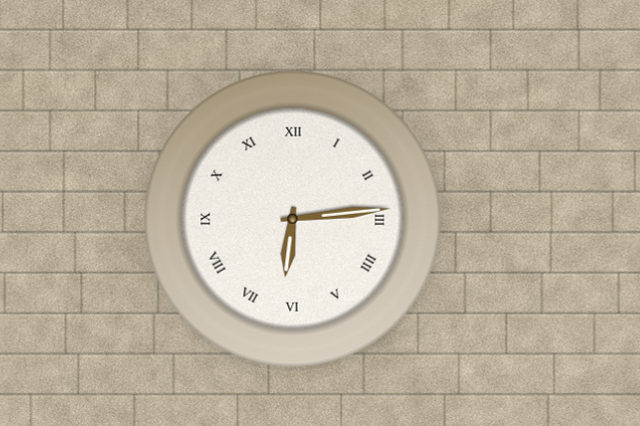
h=6 m=14
